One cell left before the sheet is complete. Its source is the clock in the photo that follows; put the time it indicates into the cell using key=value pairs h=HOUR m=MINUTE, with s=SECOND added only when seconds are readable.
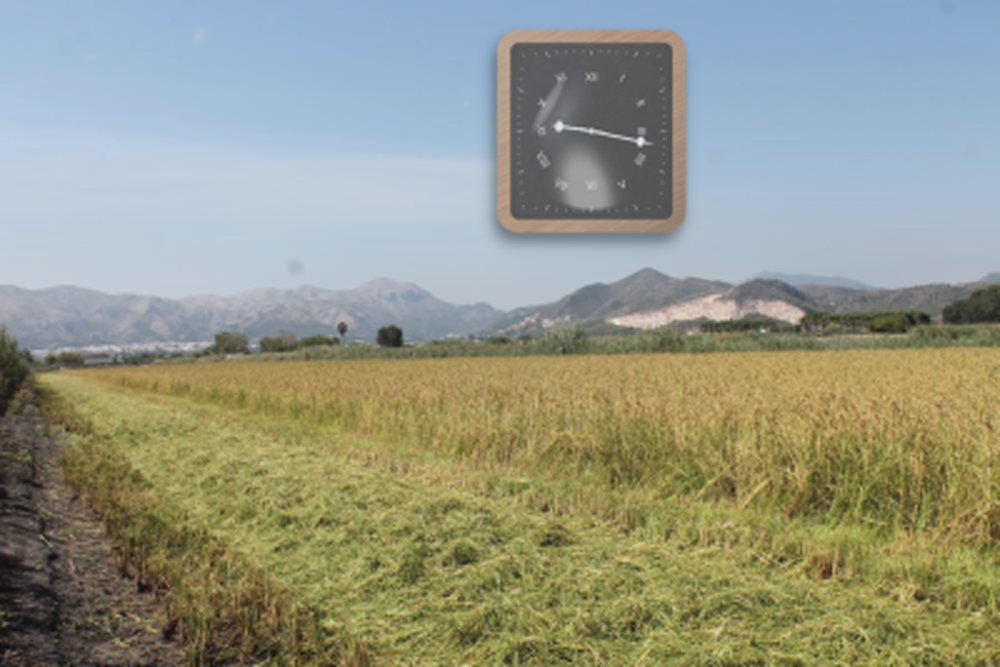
h=9 m=17
